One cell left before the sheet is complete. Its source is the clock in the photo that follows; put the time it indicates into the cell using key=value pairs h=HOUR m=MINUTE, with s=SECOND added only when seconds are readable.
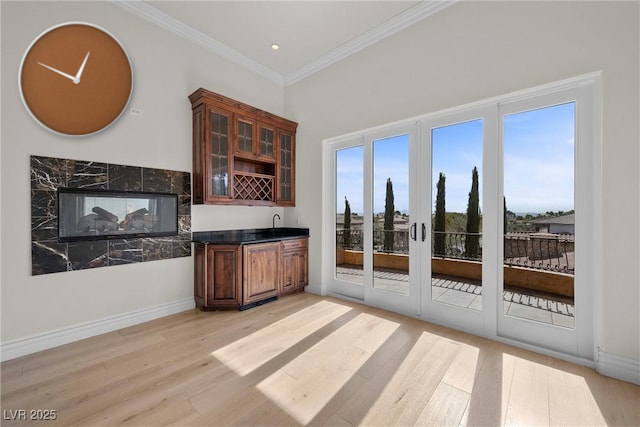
h=12 m=49
